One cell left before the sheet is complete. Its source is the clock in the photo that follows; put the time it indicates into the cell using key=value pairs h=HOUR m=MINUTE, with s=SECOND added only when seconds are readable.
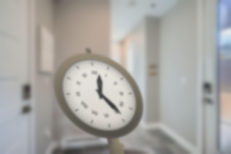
h=12 m=24
